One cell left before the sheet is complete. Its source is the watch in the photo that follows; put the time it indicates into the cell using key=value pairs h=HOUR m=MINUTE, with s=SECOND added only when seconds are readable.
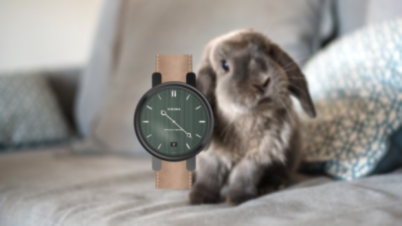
h=10 m=22
